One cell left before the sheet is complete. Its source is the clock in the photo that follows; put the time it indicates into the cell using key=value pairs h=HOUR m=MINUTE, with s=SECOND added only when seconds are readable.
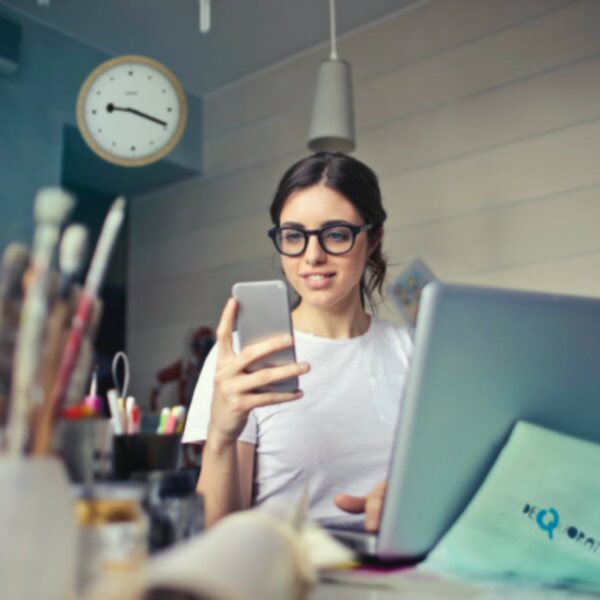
h=9 m=19
